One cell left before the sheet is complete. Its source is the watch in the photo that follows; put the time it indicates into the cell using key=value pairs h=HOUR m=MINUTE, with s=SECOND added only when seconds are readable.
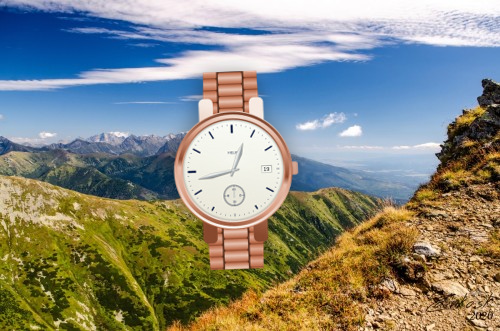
h=12 m=43
